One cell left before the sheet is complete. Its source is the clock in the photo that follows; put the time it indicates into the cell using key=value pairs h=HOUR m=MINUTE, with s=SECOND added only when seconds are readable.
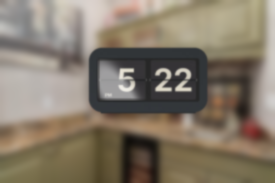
h=5 m=22
